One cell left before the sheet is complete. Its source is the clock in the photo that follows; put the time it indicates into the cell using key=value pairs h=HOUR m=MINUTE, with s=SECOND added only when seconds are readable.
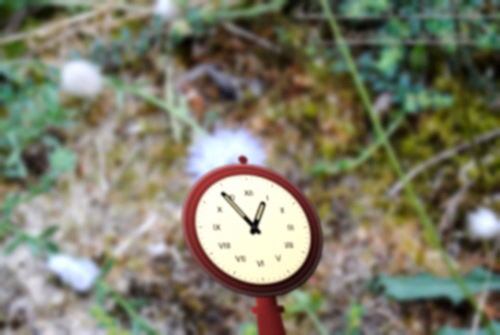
h=12 m=54
